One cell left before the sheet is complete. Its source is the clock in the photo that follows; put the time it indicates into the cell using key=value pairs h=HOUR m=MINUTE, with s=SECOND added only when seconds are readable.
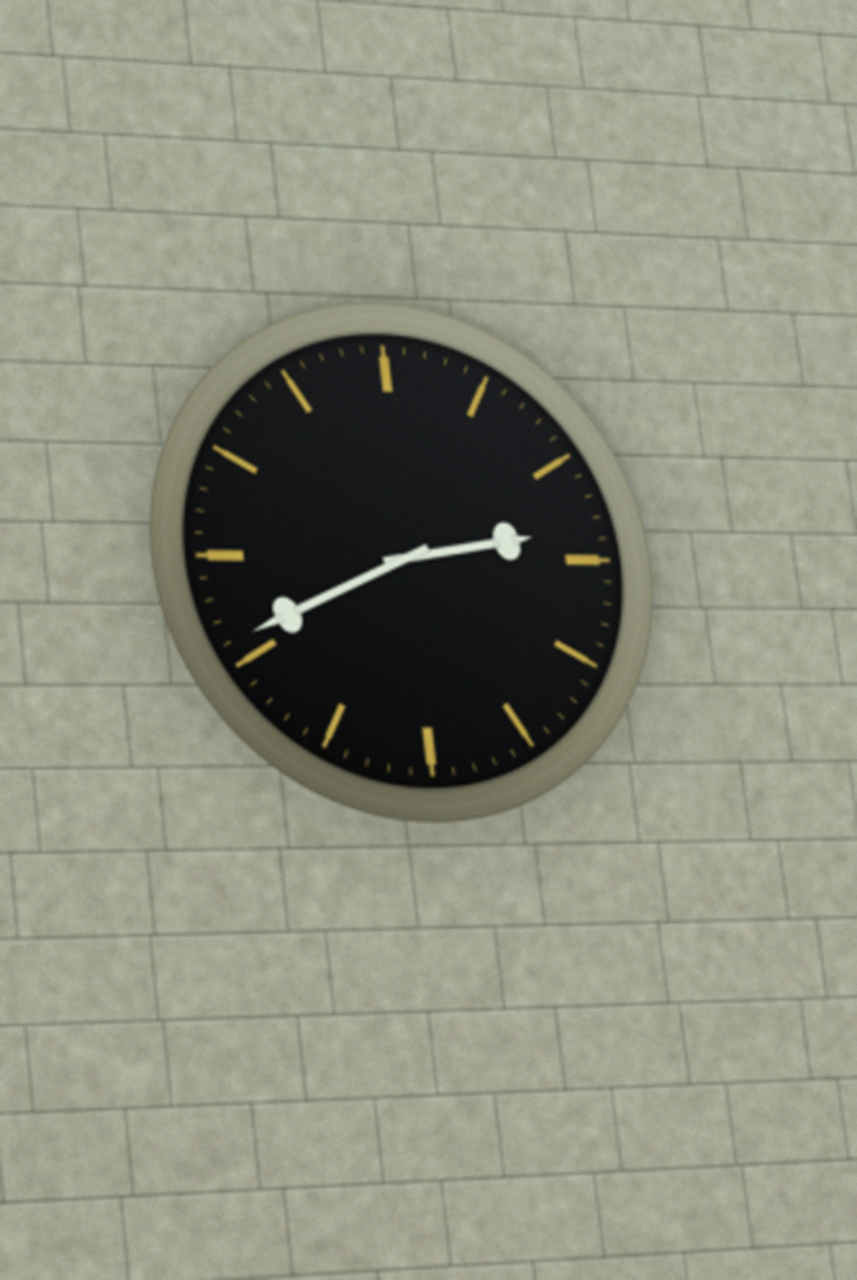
h=2 m=41
